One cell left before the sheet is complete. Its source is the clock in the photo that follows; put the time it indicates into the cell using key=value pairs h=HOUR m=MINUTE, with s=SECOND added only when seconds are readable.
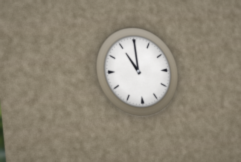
h=11 m=0
